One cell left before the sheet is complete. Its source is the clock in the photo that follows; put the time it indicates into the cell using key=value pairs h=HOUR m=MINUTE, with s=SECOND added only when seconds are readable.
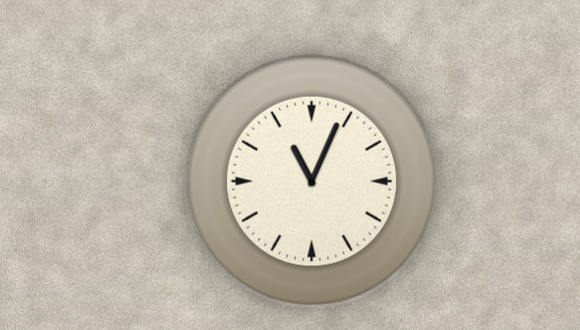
h=11 m=4
